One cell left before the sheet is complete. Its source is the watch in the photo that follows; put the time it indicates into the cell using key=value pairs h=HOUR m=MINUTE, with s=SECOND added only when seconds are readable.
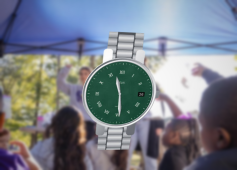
h=11 m=29
